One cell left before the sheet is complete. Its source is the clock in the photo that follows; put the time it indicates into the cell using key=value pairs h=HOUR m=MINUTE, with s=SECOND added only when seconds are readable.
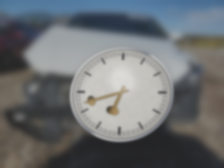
h=6 m=42
